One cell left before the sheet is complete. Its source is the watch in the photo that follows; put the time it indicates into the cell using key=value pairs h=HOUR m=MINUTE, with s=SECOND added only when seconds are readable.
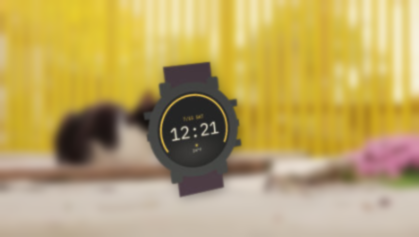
h=12 m=21
